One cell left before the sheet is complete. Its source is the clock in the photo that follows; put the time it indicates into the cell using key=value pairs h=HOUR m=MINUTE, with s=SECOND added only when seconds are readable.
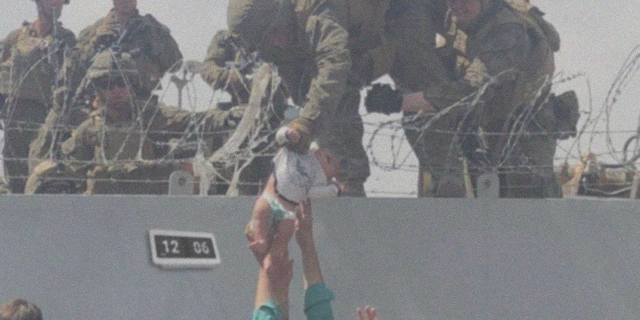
h=12 m=6
